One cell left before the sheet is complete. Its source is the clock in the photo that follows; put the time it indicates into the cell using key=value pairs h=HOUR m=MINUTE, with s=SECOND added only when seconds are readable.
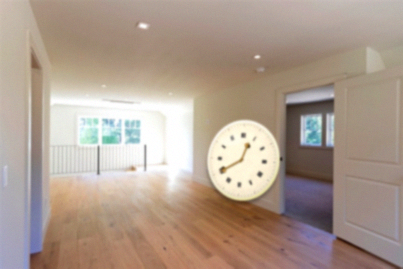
h=12 m=40
